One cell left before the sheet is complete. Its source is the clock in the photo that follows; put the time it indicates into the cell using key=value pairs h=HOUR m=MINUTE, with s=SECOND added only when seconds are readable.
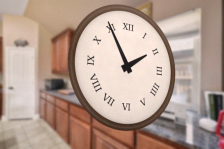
h=1 m=55
